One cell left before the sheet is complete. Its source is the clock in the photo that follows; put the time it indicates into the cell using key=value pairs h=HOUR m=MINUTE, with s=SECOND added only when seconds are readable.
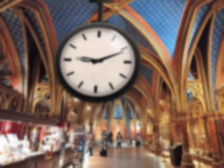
h=9 m=11
